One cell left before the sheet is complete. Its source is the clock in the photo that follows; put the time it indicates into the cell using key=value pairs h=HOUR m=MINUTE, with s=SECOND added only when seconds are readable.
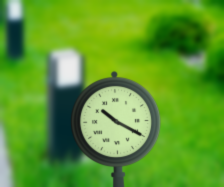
h=10 m=20
